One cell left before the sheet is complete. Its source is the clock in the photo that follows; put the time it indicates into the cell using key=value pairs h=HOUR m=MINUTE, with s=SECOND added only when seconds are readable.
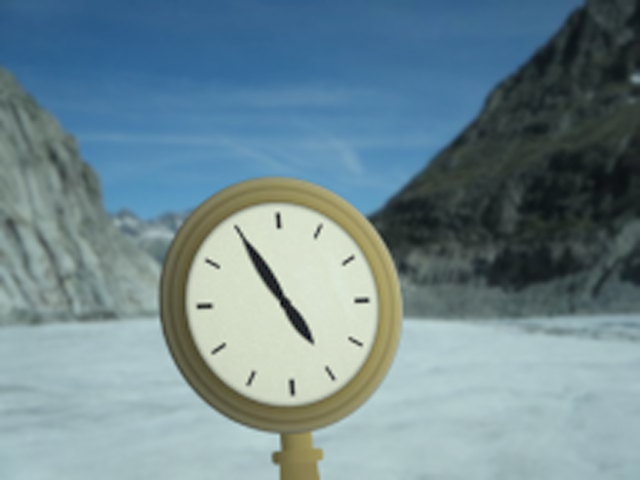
h=4 m=55
